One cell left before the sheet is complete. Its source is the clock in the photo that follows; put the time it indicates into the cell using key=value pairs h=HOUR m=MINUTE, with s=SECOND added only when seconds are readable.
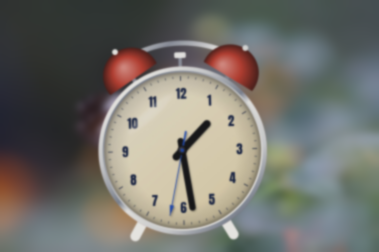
h=1 m=28 s=32
